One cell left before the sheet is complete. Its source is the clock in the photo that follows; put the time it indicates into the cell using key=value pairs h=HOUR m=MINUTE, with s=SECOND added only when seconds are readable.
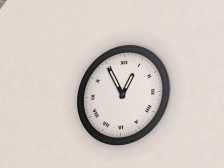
h=12 m=55
